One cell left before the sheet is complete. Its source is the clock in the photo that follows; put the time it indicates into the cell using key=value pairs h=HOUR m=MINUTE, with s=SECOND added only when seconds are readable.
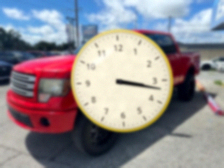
h=3 m=17
